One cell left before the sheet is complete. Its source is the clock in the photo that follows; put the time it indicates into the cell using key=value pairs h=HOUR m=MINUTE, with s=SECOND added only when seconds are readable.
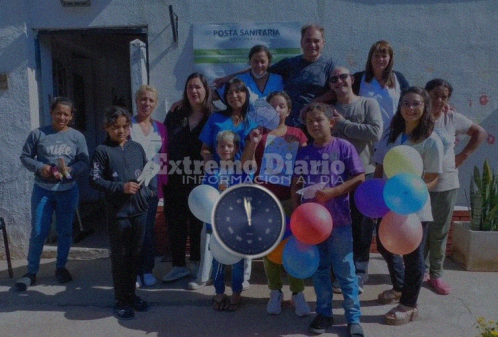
h=11 m=58
